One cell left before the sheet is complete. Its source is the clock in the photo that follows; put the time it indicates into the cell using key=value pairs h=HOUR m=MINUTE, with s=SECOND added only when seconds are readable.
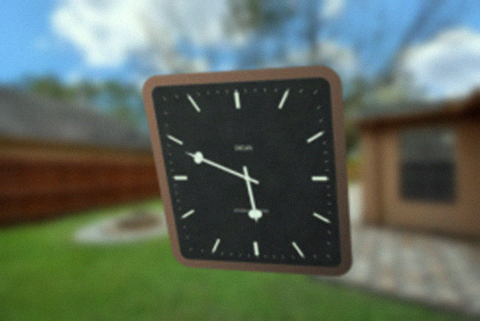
h=5 m=49
